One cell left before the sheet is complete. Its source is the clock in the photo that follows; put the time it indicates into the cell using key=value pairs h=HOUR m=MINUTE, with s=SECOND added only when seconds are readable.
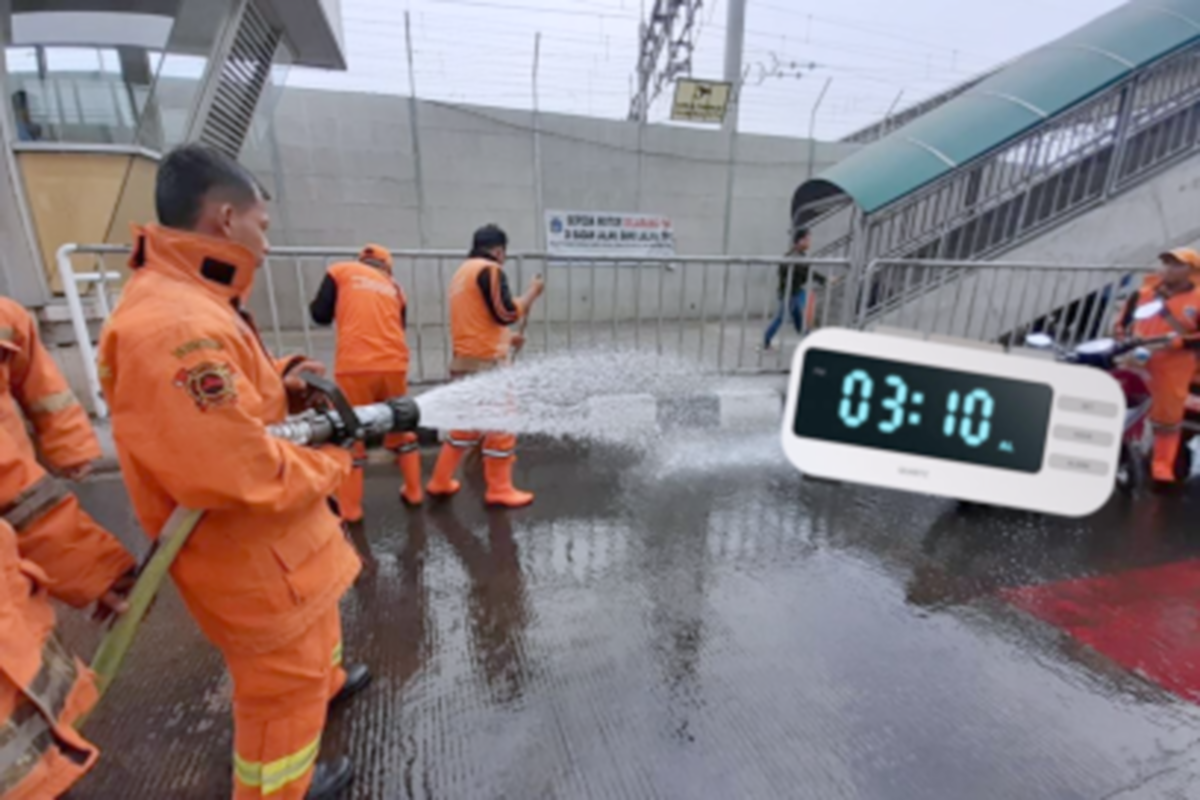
h=3 m=10
